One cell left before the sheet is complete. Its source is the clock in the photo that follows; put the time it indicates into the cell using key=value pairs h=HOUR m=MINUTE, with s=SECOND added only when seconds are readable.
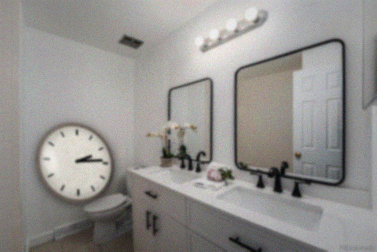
h=2 m=14
